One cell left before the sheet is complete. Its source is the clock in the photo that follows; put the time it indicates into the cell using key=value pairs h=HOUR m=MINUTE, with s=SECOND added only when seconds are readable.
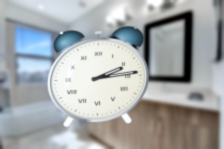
h=2 m=14
